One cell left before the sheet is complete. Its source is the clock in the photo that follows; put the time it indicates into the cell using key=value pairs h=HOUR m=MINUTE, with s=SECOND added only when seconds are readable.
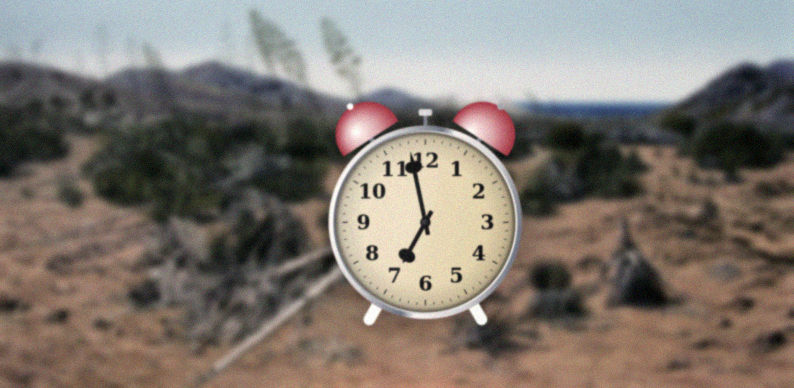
h=6 m=58
